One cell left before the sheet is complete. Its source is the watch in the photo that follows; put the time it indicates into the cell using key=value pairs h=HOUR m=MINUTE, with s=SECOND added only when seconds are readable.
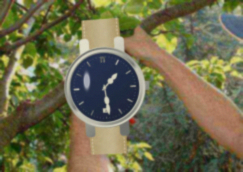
h=1 m=29
